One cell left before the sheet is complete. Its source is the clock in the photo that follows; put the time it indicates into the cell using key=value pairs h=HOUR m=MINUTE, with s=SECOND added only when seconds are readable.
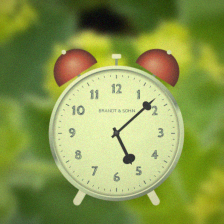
h=5 m=8
